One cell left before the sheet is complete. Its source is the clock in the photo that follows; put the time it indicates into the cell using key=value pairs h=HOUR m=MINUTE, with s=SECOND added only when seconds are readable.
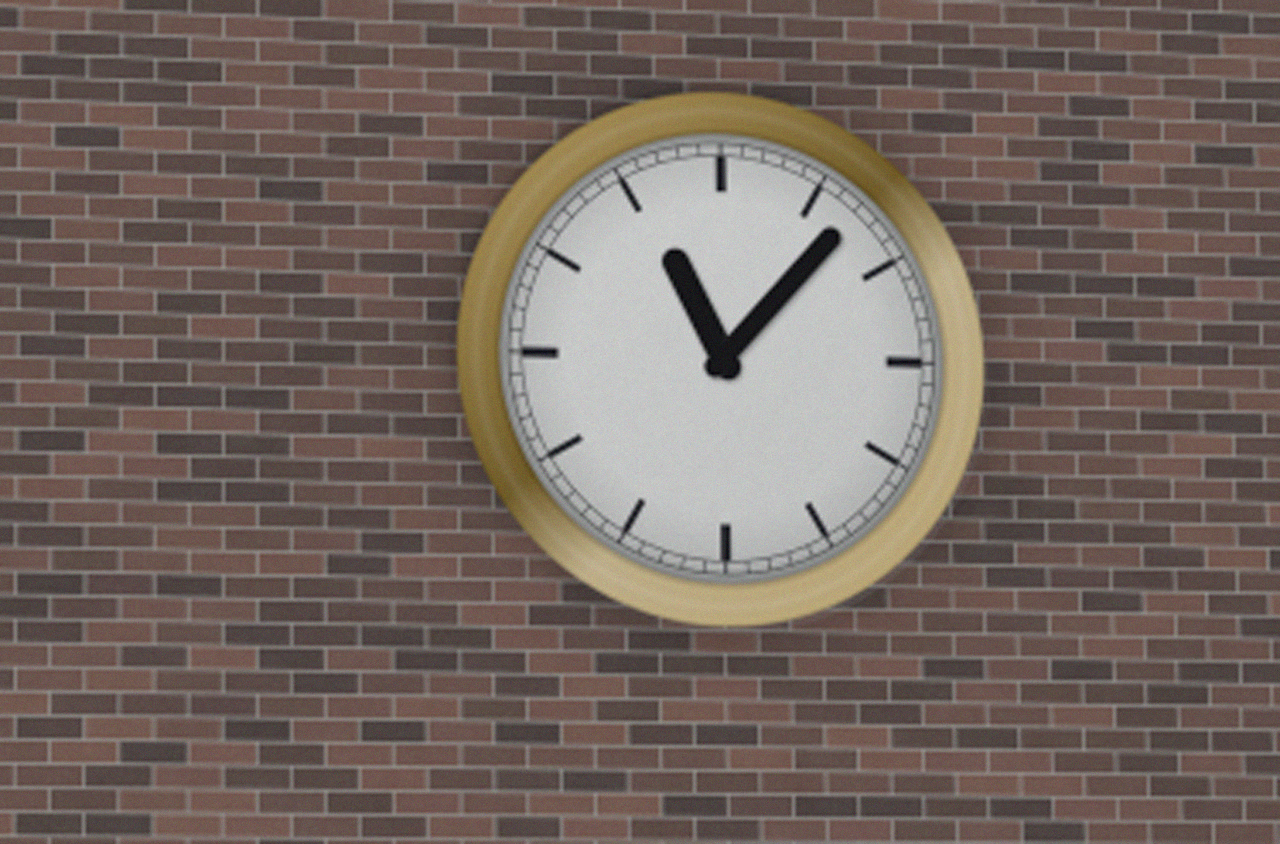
h=11 m=7
